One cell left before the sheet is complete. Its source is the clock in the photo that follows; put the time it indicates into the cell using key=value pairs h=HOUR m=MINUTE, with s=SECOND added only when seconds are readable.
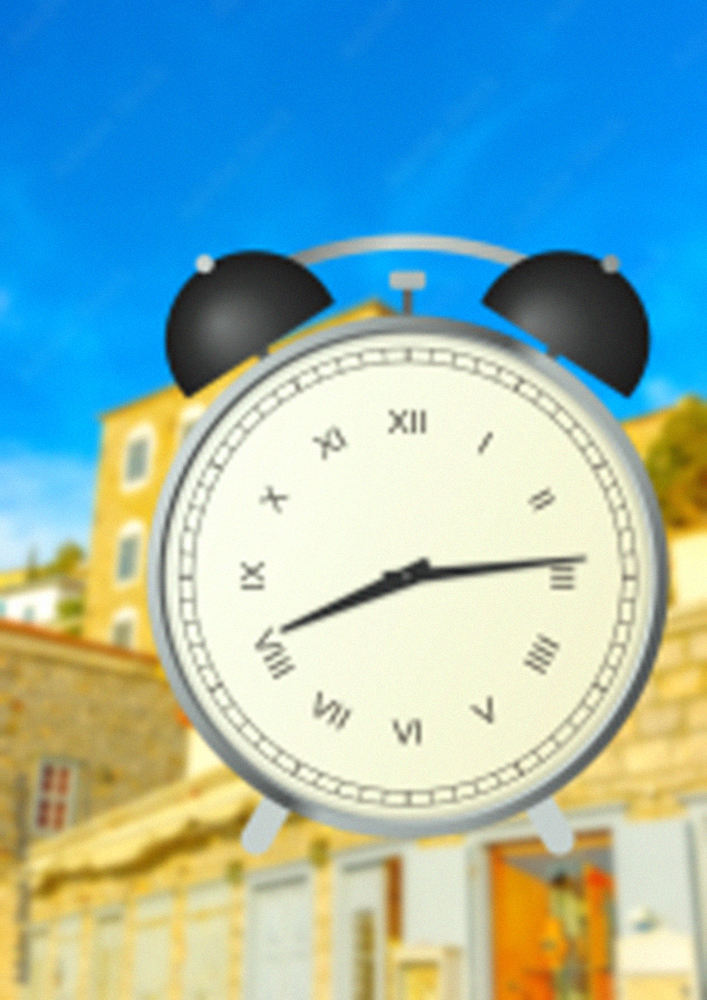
h=8 m=14
